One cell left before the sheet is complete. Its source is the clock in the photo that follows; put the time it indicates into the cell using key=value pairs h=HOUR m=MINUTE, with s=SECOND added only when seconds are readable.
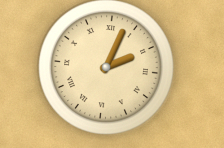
h=2 m=3
